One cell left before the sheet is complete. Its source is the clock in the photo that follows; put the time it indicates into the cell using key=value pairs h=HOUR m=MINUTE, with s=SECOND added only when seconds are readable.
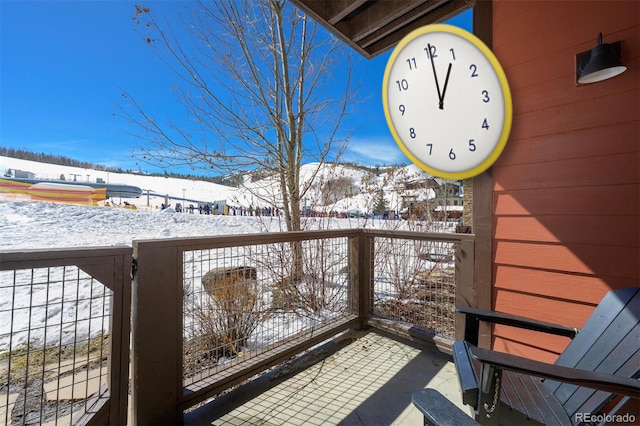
h=1 m=0
